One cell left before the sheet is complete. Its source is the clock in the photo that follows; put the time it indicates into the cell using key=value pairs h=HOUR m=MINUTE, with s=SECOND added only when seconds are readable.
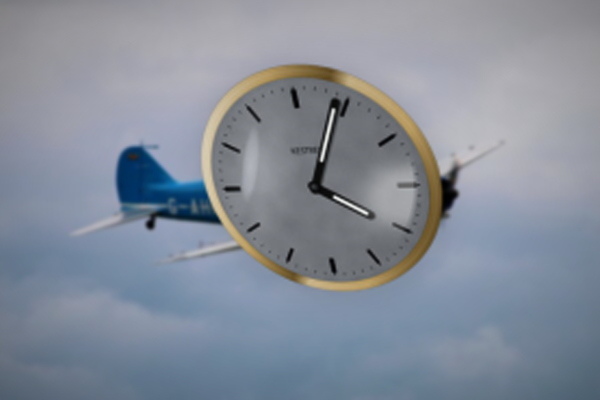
h=4 m=4
